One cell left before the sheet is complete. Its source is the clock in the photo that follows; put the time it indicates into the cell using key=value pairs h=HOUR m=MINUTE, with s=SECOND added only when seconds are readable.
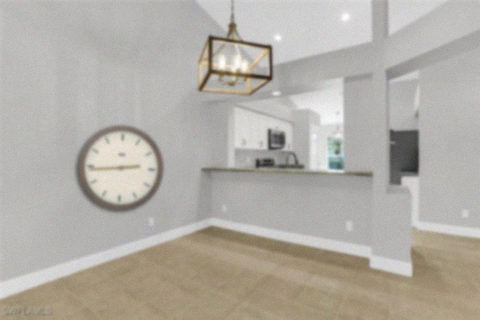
h=2 m=44
